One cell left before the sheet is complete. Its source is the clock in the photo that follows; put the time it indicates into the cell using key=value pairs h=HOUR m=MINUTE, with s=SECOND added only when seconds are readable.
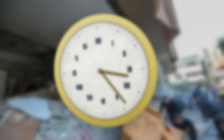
h=3 m=24
